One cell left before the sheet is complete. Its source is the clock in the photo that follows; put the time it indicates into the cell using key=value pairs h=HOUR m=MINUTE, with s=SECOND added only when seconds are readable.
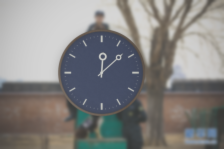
h=12 m=8
